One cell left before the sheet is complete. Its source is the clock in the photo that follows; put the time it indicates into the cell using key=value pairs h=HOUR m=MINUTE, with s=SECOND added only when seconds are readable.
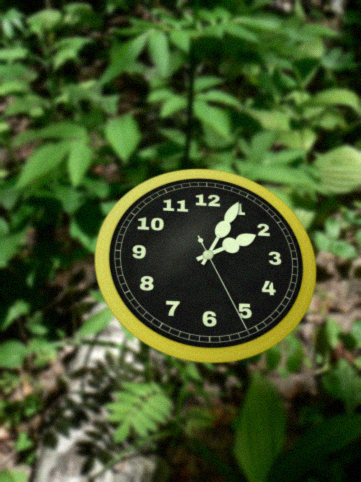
h=2 m=4 s=26
